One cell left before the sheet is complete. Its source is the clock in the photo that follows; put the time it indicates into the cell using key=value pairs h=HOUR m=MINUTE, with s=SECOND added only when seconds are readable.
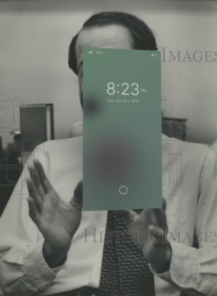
h=8 m=23
